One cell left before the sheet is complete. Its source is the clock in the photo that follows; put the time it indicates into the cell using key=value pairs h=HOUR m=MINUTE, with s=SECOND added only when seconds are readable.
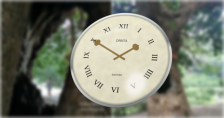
h=1 m=50
